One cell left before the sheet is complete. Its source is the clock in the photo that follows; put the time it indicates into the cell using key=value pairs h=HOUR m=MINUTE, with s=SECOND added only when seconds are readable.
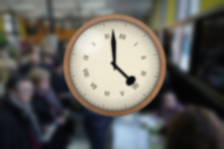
h=3 m=57
